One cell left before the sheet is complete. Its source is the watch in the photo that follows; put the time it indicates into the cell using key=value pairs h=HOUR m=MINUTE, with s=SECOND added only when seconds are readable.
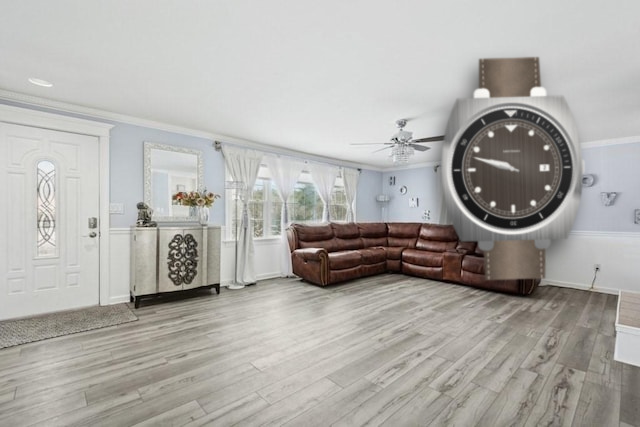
h=9 m=48
